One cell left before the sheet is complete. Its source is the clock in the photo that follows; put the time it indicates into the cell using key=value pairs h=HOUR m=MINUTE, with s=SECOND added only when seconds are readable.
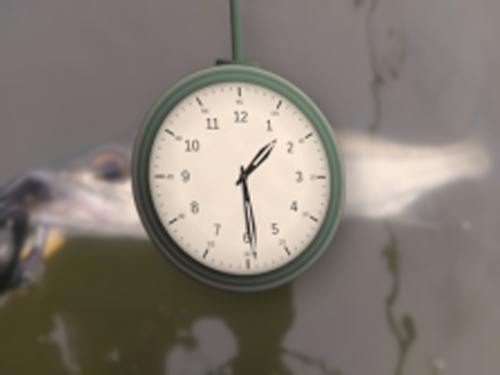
h=1 m=29
